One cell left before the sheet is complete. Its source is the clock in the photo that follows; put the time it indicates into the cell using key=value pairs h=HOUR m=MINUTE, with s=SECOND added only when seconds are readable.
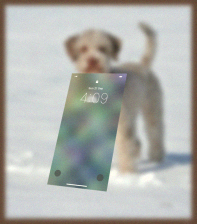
h=4 m=9
